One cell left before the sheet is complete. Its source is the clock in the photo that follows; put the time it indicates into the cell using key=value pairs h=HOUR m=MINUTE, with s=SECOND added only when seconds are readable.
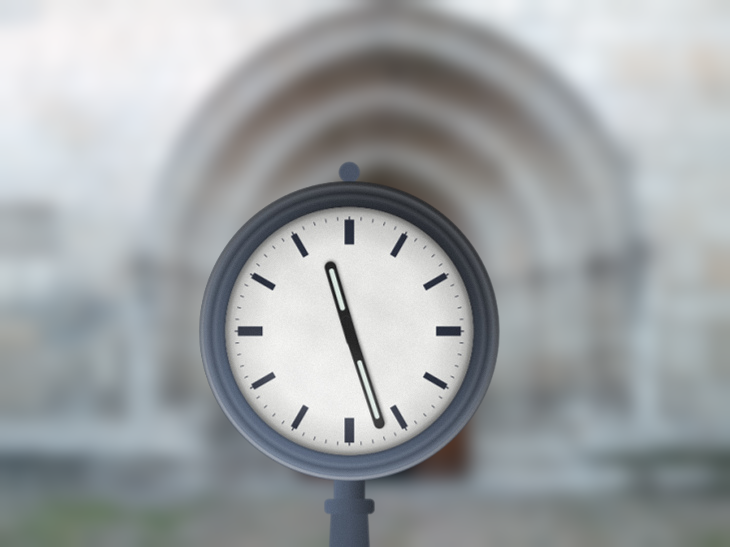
h=11 m=27
